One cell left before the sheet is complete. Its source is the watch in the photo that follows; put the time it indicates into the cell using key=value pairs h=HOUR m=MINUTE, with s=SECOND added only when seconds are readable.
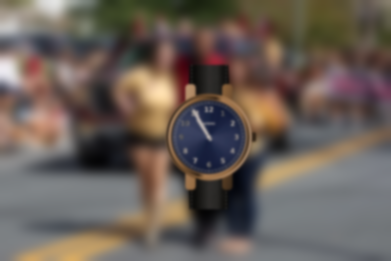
h=10 m=55
